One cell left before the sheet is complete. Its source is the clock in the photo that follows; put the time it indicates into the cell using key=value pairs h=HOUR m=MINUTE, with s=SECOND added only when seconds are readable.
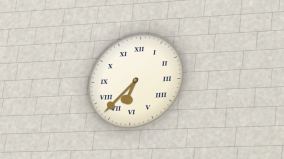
h=6 m=37
